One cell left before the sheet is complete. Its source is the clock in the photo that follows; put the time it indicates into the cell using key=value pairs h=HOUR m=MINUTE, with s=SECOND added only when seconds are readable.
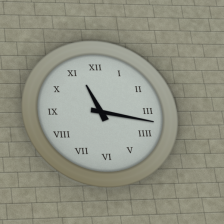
h=11 m=17
